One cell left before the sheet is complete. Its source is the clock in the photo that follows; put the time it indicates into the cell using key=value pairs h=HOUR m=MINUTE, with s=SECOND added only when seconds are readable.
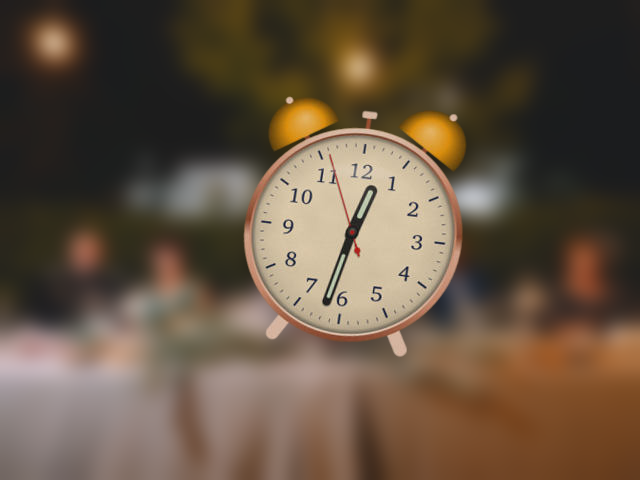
h=12 m=31 s=56
